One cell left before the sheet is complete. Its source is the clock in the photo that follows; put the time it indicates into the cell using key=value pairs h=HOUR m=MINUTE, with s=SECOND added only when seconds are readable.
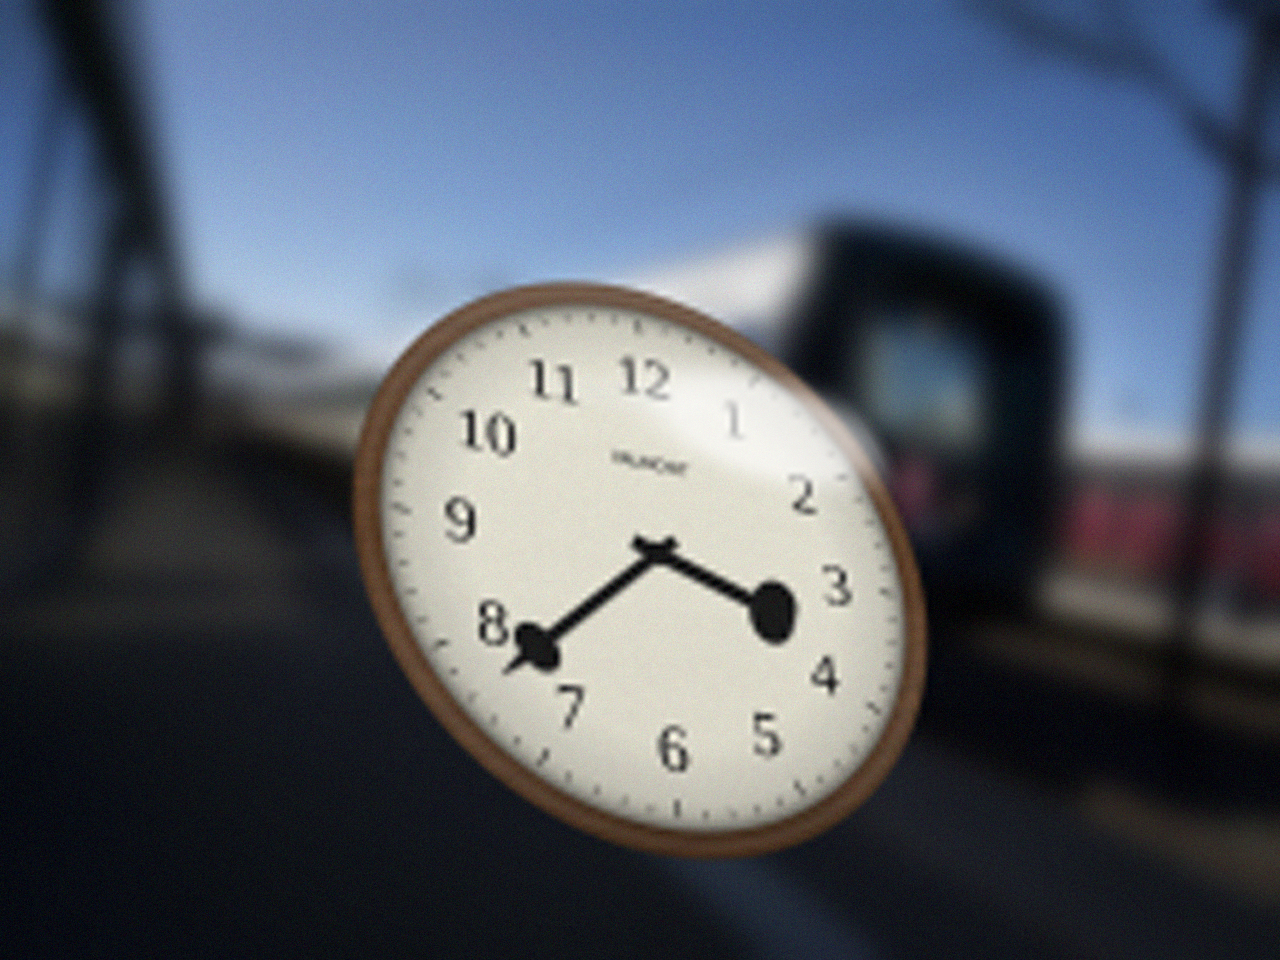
h=3 m=38
